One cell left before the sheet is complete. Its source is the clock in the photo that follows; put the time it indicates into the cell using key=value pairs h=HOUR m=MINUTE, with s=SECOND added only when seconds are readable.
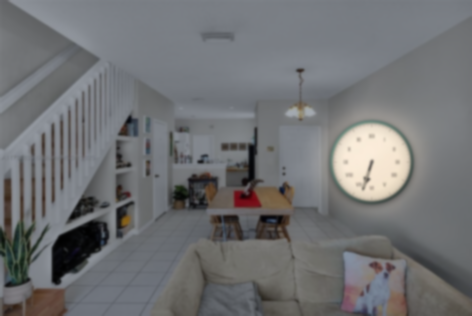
h=6 m=33
